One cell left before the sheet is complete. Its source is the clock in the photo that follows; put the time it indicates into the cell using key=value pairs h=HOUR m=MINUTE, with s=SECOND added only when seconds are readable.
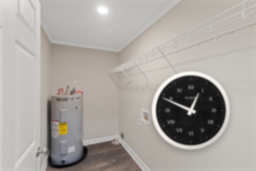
h=12 m=49
